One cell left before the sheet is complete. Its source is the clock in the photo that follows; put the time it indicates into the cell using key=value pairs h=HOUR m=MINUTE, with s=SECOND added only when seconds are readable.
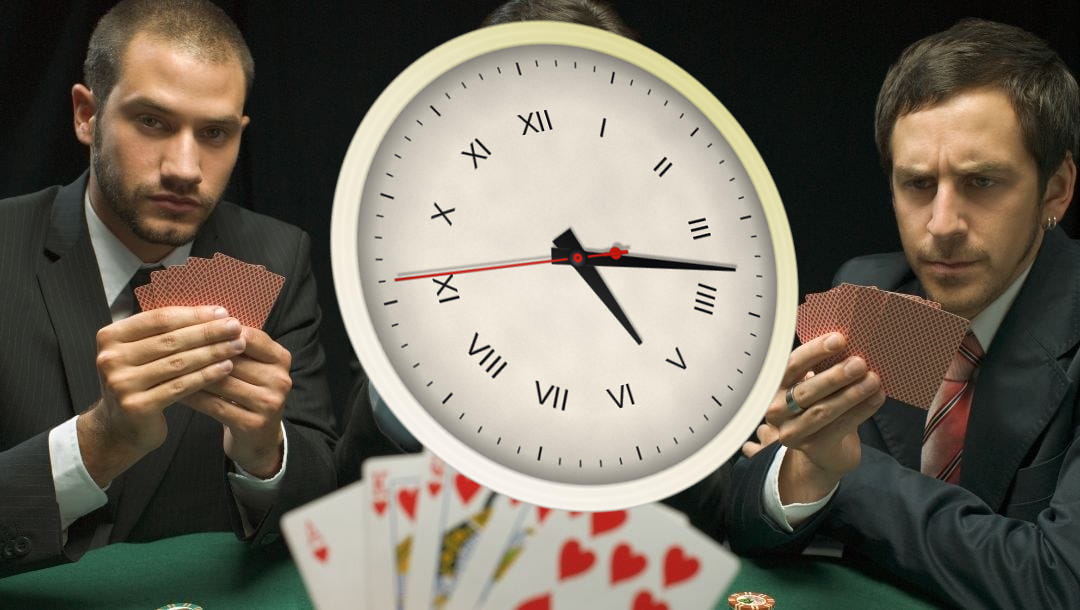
h=5 m=17 s=46
